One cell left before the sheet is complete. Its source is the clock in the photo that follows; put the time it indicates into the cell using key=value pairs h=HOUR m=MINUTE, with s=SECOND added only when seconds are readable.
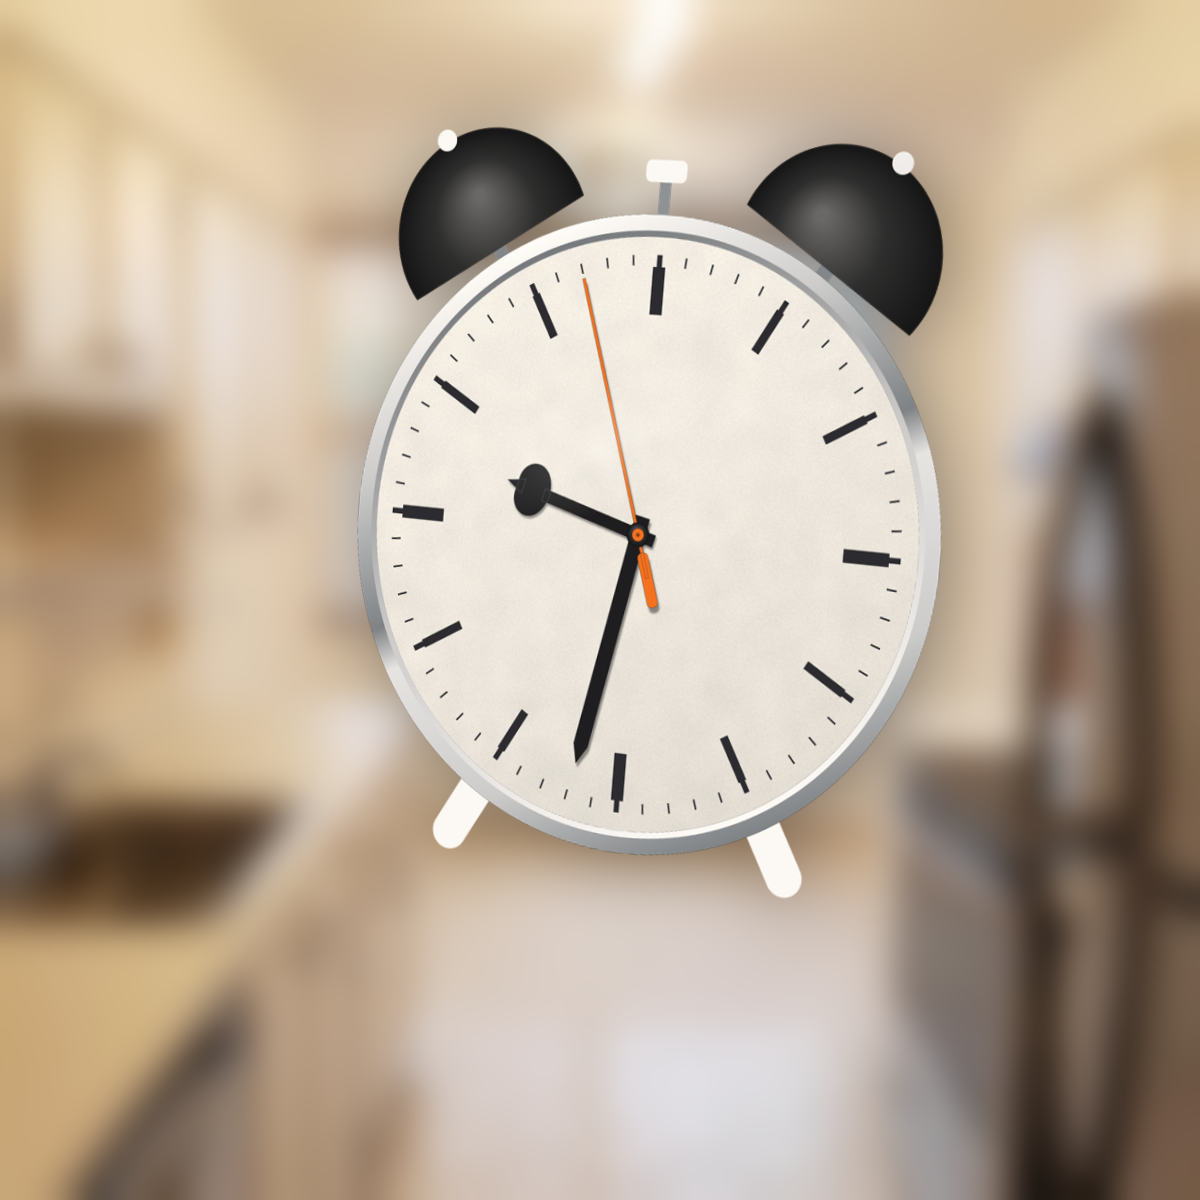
h=9 m=31 s=57
